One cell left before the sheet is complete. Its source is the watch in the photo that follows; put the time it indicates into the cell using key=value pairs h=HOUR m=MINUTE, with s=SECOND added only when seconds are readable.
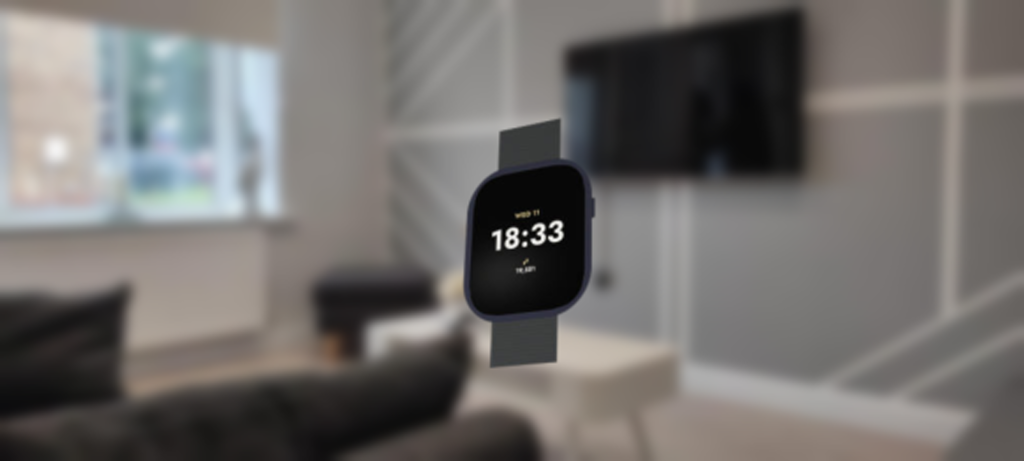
h=18 m=33
